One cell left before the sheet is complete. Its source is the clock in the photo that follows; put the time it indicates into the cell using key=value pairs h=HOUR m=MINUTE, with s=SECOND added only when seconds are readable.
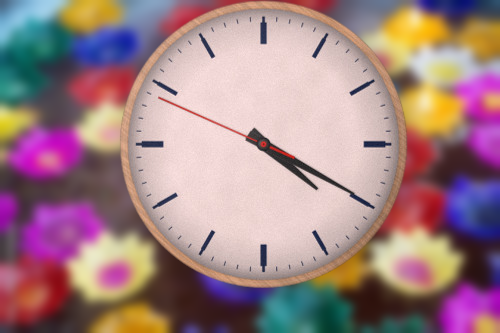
h=4 m=19 s=49
